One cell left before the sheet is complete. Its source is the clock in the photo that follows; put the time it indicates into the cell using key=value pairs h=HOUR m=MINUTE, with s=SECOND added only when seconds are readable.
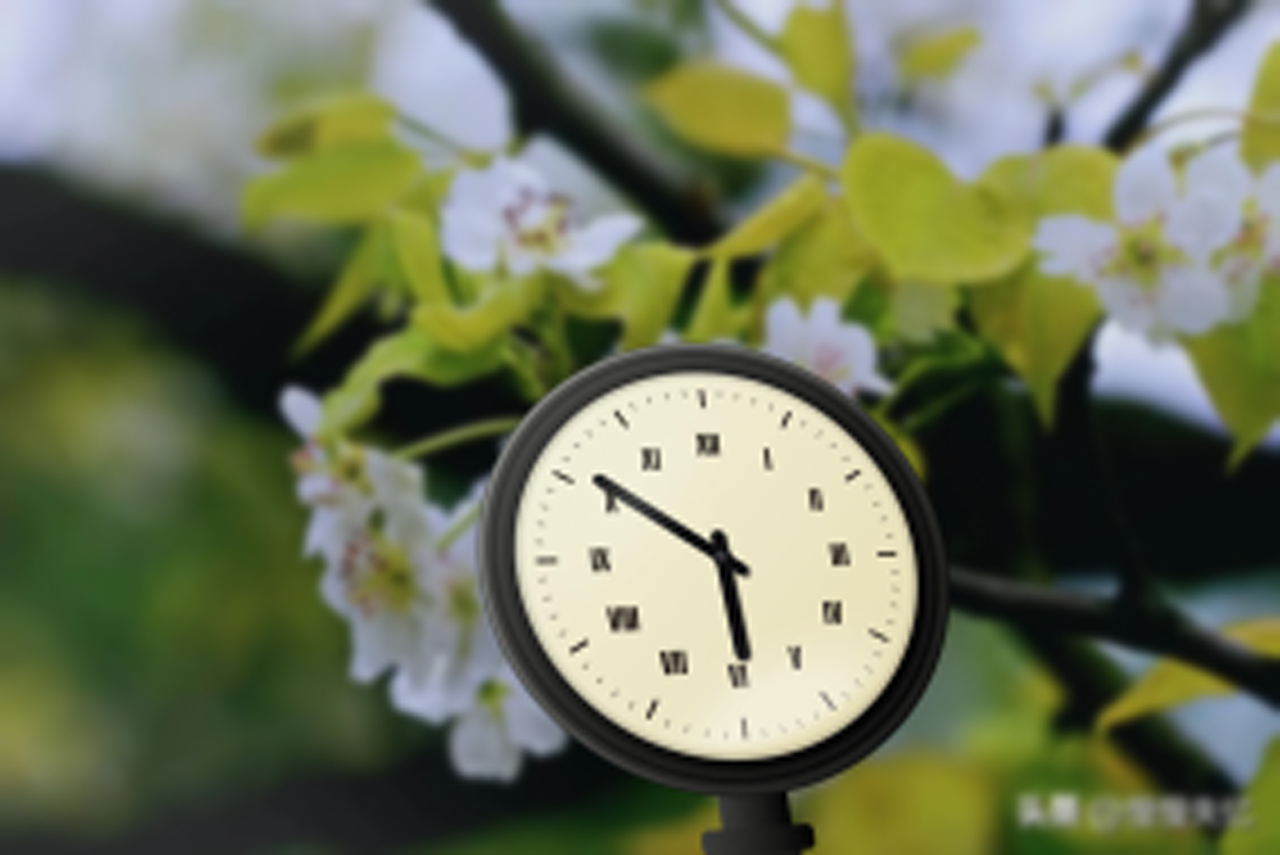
h=5 m=51
